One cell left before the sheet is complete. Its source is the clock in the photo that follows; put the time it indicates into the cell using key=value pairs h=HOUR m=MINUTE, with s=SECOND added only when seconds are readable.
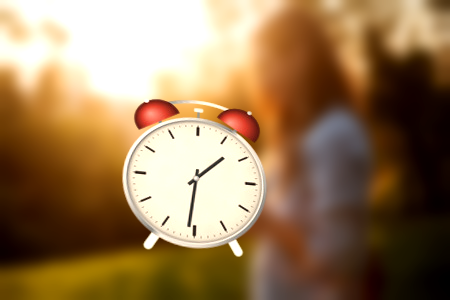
h=1 m=31
